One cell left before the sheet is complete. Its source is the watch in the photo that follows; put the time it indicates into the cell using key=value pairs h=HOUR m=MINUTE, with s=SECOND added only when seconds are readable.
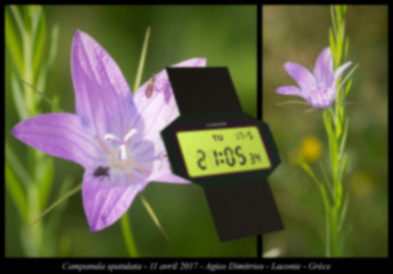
h=21 m=5
